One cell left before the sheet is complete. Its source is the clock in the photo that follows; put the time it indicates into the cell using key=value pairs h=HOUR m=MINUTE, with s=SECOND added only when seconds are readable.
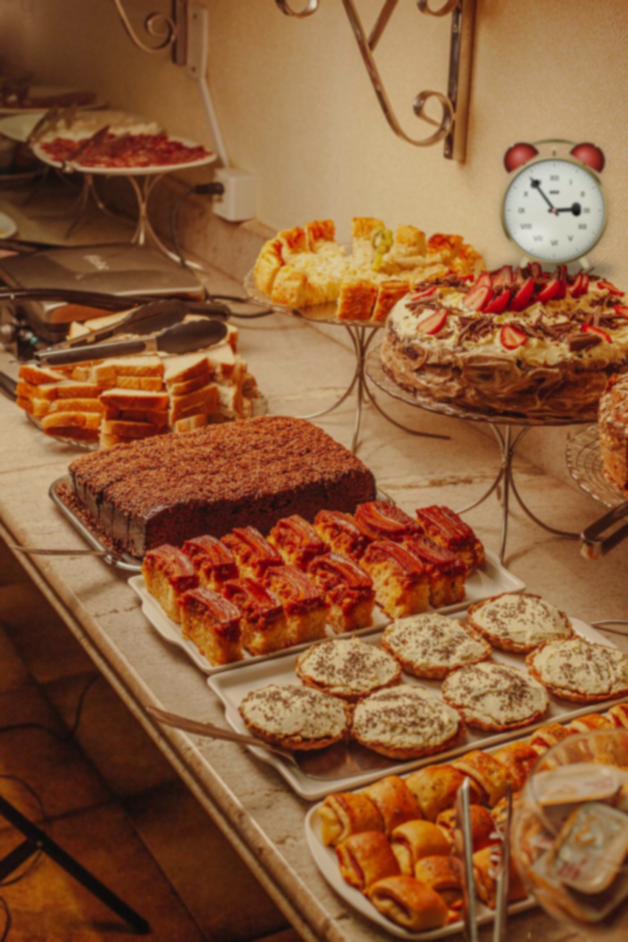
h=2 m=54
